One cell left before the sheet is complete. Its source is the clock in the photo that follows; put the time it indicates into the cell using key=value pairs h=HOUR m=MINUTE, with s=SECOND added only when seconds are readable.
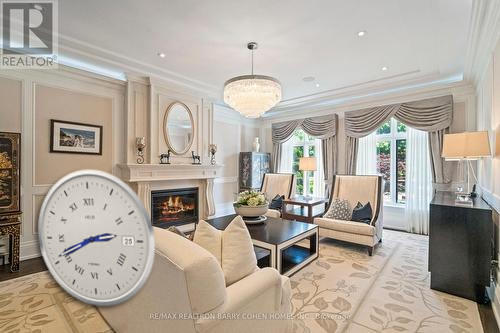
h=2 m=41
